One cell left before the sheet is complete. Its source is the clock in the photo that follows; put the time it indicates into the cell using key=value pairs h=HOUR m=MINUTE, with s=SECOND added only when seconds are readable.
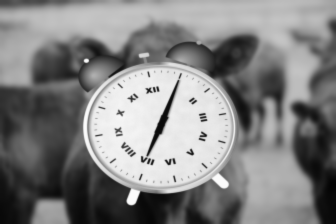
h=7 m=5
